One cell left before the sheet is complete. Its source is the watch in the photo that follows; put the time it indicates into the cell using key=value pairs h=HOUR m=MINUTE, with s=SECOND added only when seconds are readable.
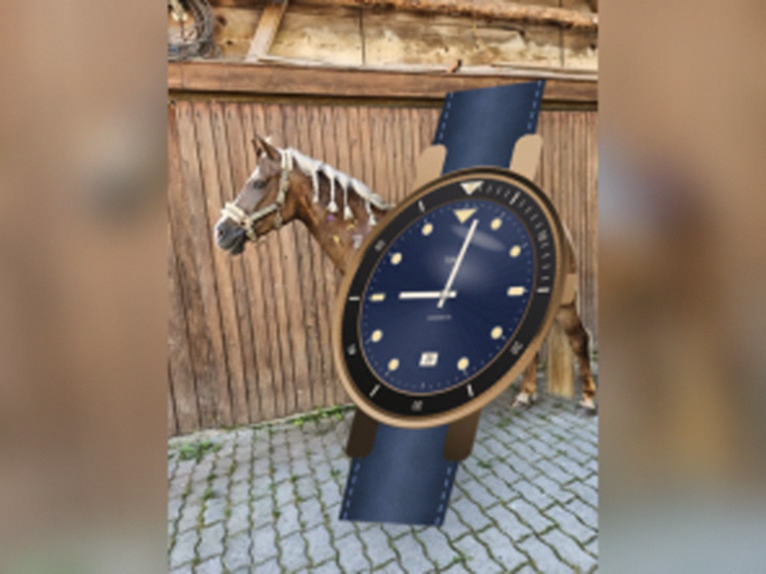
h=9 m=2
